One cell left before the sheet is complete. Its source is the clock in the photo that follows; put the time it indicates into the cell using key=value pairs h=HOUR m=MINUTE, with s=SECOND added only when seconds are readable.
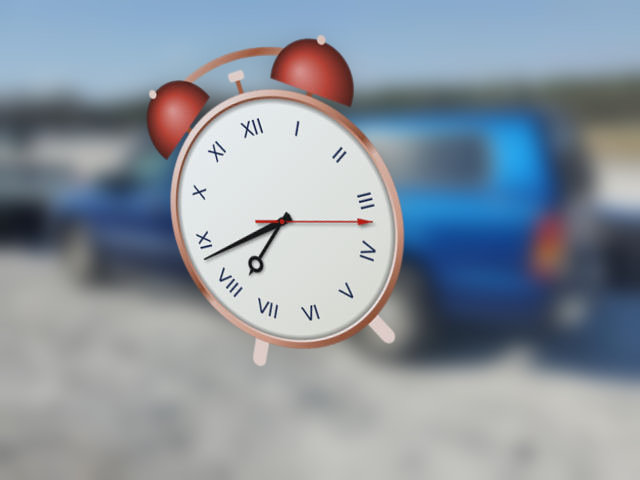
h=7 m=43 s=17
